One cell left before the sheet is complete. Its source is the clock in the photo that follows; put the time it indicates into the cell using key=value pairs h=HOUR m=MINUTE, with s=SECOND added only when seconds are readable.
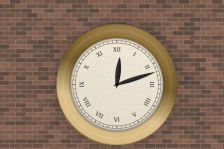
h=12 m=12
